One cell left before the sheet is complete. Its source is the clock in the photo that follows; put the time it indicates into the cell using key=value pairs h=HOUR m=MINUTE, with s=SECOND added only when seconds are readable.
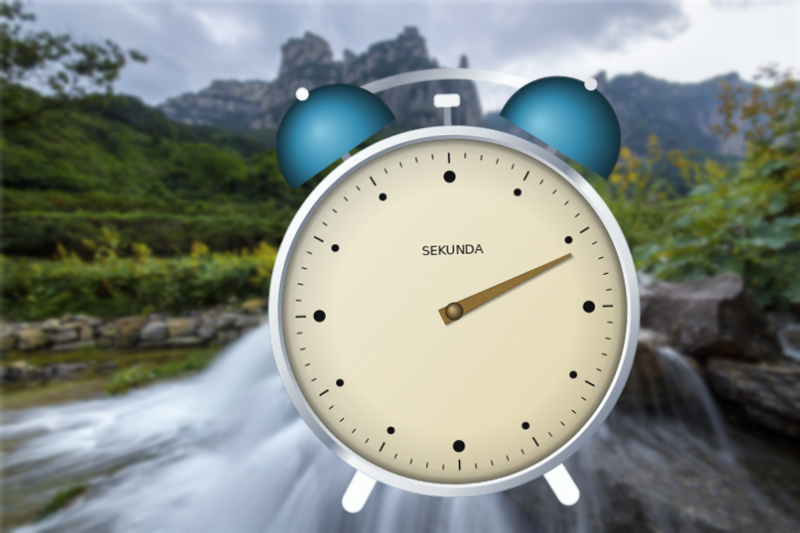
h=2 m=11
